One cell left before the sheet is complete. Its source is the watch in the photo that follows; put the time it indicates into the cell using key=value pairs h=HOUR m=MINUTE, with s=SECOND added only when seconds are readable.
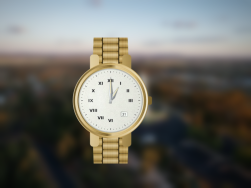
h=1 m=0
